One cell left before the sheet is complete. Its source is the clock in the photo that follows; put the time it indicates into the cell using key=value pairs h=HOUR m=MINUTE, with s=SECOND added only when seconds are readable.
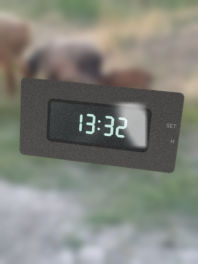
h=13 m=32
